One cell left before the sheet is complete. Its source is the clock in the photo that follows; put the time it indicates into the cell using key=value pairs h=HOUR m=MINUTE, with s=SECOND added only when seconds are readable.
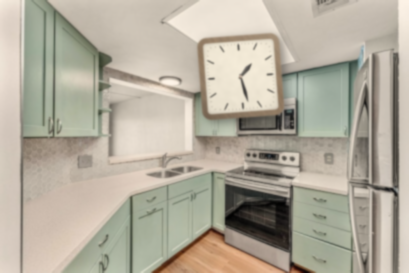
h=1 m=28
